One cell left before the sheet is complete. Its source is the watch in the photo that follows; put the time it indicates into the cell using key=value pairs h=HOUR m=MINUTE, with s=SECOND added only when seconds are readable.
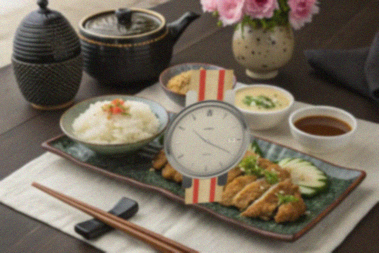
h=10 m=20
